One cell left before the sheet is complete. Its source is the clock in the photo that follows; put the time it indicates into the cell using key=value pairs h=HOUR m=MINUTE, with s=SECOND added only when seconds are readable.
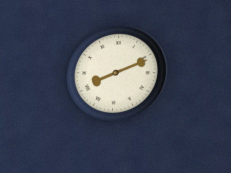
h=8 m=11
